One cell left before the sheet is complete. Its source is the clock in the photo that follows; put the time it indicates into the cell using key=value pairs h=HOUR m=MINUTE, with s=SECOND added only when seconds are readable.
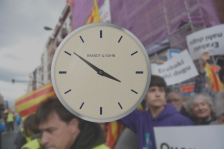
h=3 m=51
